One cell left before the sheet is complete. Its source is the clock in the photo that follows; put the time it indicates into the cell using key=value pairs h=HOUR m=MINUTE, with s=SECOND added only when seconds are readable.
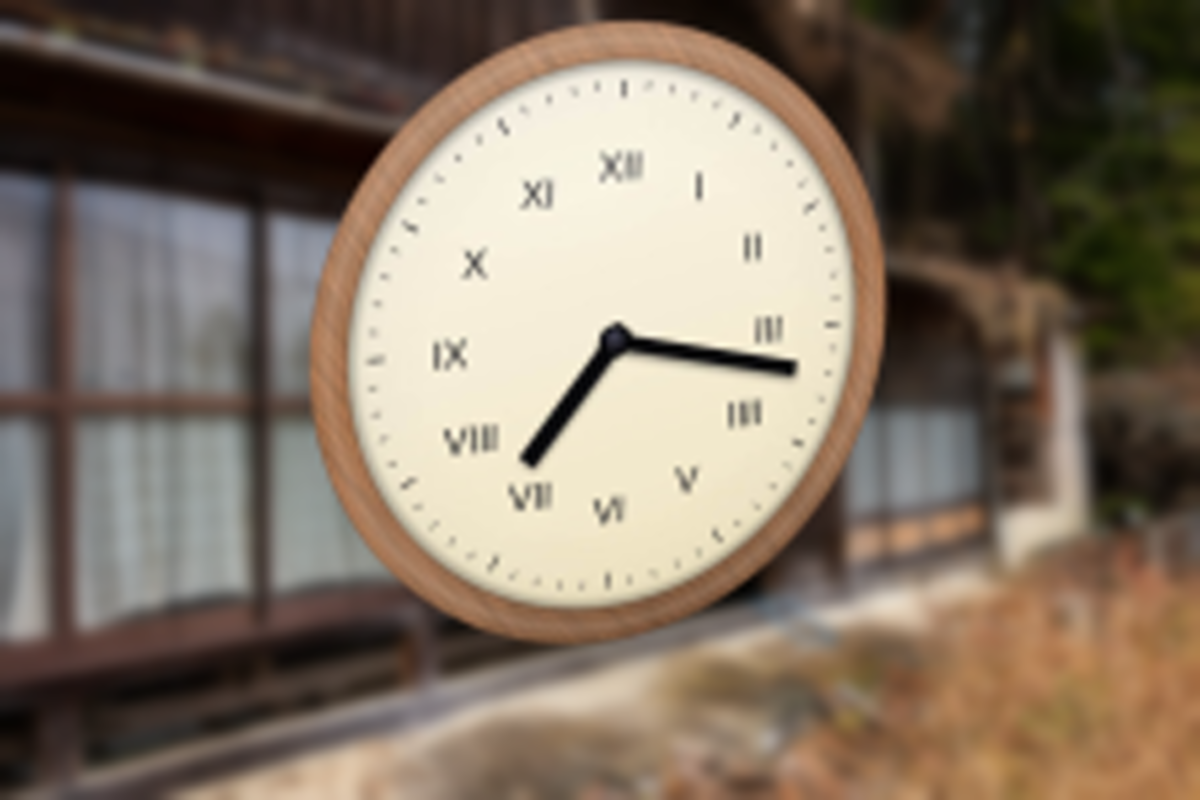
h=7 m=17
